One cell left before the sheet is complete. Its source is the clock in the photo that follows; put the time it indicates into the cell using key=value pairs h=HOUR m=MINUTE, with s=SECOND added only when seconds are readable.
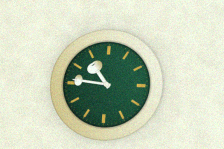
h=10 m=46
